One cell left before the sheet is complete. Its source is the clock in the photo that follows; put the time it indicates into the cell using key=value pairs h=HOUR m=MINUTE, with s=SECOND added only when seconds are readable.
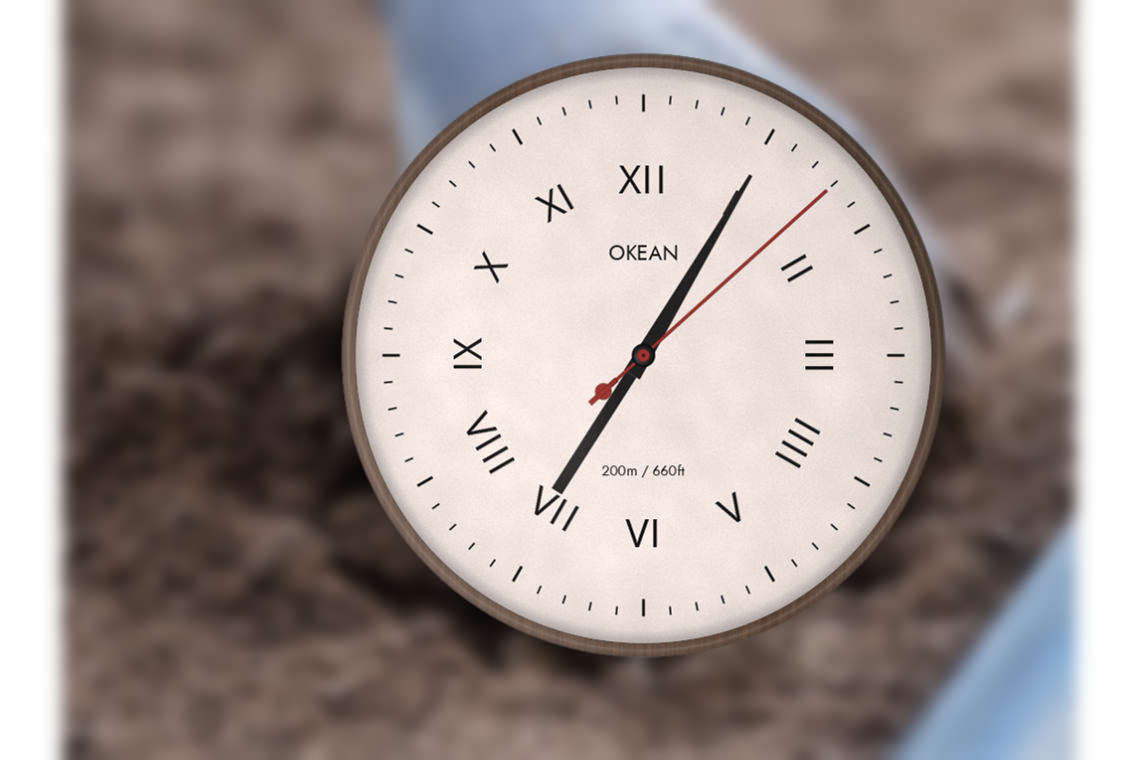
h=7 m=5 s=8
